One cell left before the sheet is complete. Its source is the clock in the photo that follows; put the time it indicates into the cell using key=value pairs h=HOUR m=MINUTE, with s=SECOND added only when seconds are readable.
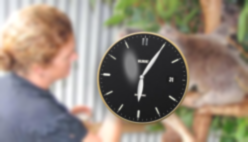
h=6 m=5
